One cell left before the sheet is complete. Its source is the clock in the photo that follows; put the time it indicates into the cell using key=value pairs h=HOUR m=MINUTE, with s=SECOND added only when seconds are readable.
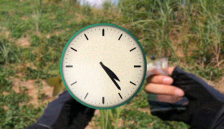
h=4 m=24
